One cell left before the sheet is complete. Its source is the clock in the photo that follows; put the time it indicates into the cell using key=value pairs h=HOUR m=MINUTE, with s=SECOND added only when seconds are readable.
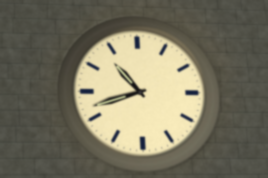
h=10 m=42
